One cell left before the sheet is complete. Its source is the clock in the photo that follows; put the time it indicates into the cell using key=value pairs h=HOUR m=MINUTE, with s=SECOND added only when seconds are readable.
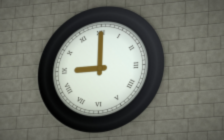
h=9 m=0
